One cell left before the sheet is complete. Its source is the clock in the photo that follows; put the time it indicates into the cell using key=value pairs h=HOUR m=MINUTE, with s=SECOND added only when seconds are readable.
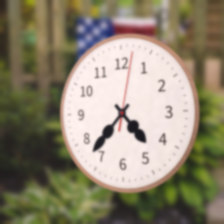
h=4 m=37 s=2
